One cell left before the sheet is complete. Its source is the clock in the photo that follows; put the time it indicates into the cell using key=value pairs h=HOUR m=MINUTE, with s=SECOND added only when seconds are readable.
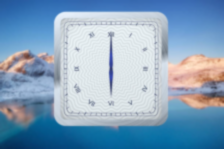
h=6 m=0
